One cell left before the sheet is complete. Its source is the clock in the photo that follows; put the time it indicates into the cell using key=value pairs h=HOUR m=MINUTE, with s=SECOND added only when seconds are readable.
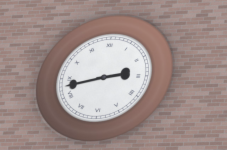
h=2 m=43
